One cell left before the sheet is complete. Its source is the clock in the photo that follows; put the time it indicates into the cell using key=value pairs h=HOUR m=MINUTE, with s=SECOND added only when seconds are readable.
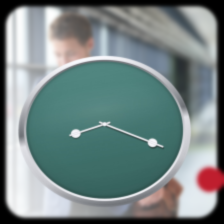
h=8 m=19
